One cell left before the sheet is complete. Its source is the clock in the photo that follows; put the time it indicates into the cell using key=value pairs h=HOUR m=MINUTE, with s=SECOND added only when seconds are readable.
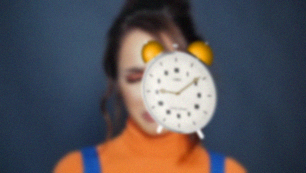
h=9 m=9
